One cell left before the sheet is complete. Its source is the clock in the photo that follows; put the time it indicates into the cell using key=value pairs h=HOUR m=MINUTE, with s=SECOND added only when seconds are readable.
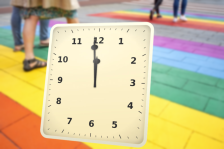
h=11 m=59
